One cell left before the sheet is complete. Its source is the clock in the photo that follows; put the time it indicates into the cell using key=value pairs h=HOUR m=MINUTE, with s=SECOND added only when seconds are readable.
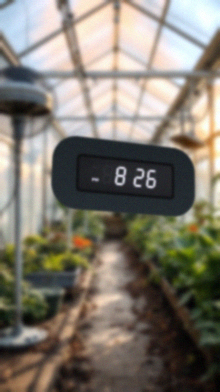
h=8 m=26
